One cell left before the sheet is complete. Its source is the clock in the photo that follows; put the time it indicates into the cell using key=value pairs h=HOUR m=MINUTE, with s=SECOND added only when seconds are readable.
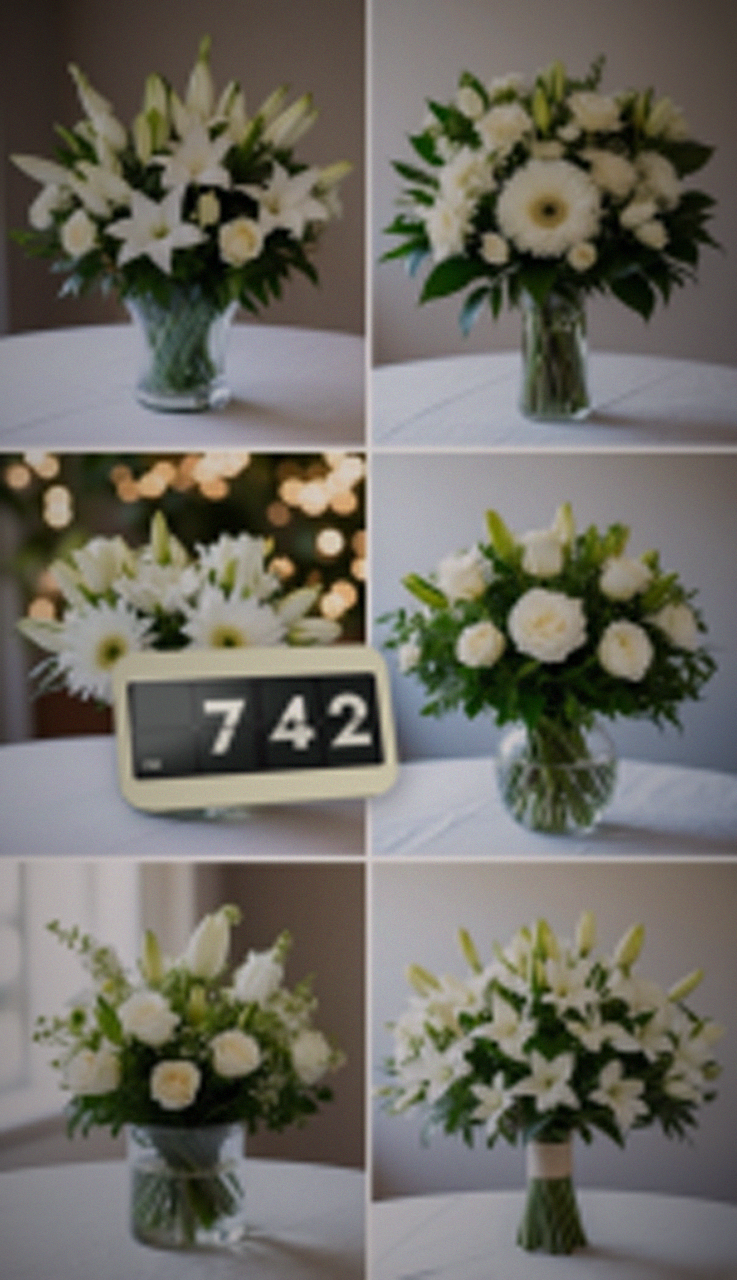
h=7 m=42
